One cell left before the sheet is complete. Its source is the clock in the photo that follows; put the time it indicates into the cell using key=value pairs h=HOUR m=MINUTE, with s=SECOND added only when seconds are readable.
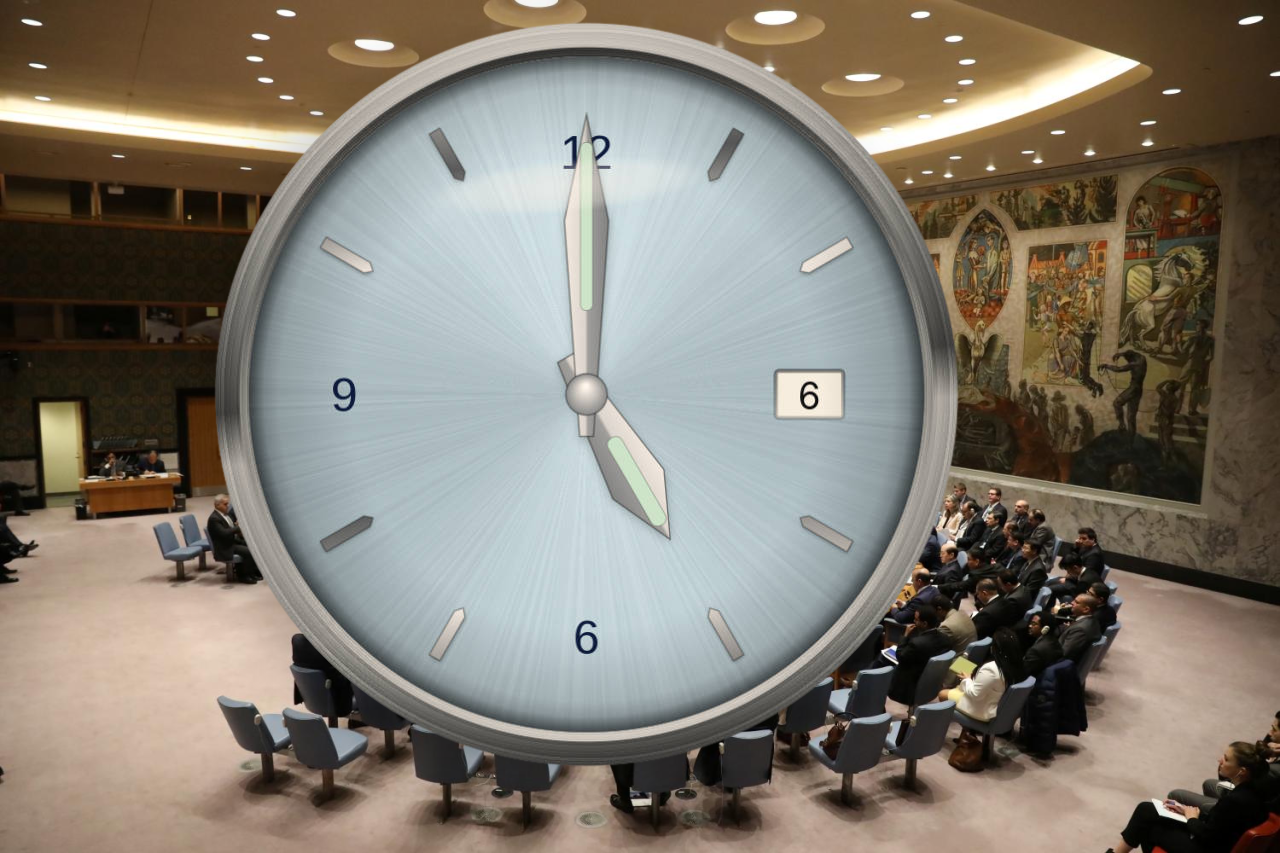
h=5 m=0
